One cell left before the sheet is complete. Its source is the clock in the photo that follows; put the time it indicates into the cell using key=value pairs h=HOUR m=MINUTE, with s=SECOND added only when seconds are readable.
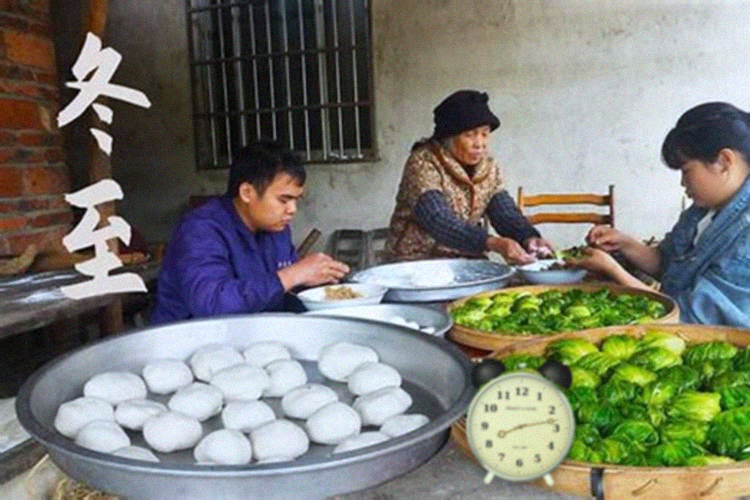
h=8 m=13
